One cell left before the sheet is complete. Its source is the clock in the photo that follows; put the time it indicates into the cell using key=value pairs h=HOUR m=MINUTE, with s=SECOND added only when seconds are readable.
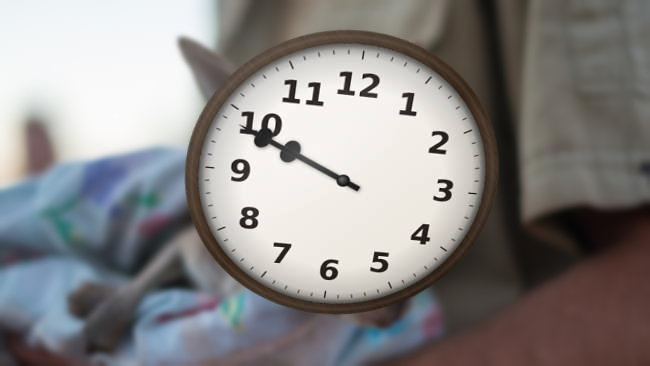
h=9 m=49
